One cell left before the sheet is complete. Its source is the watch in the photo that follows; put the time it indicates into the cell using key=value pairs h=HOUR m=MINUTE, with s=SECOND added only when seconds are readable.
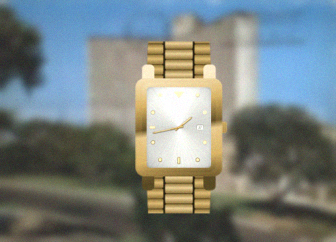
h=1 m=43
